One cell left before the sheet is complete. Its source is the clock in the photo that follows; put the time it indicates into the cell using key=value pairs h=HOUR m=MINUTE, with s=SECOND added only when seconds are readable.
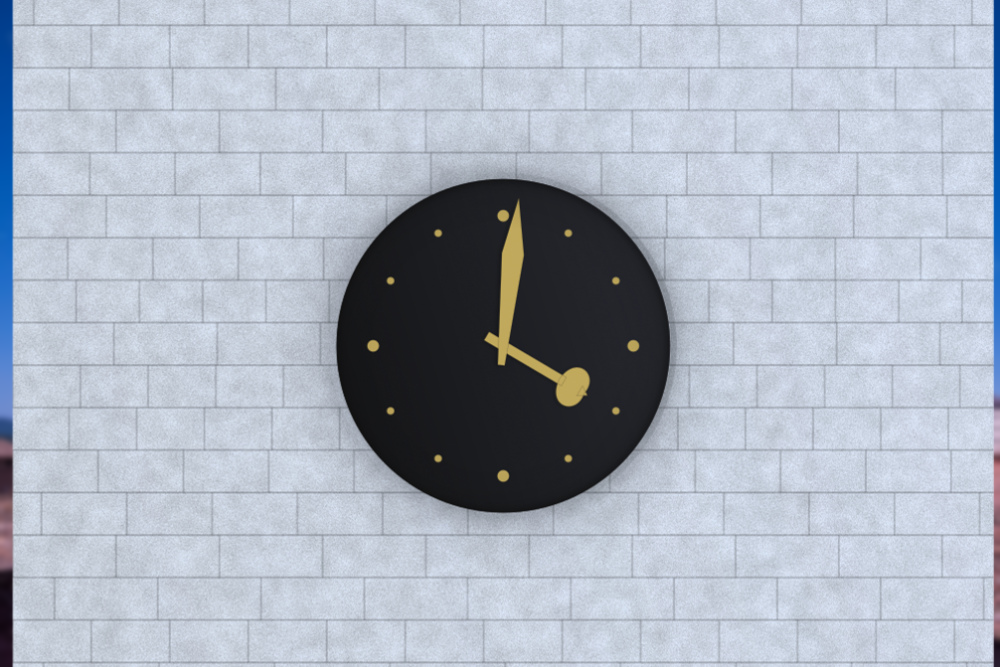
h=4 m=1
